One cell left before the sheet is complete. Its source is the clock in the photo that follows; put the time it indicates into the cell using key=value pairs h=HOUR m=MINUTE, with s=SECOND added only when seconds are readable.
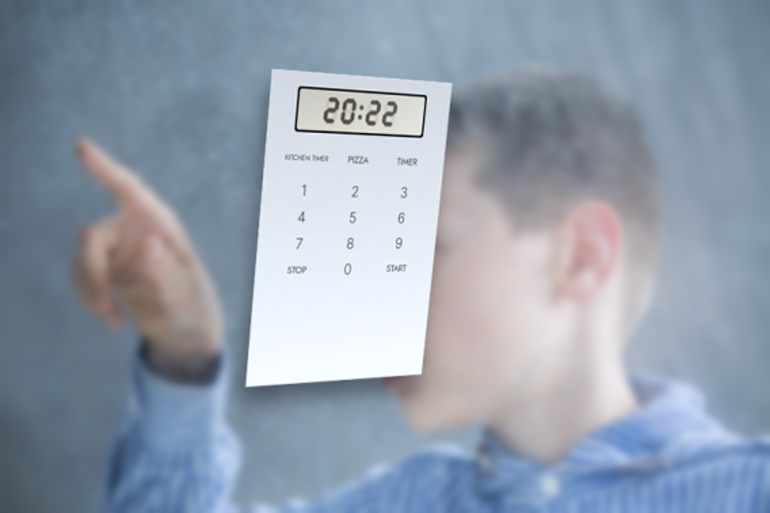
h=20 m=22
